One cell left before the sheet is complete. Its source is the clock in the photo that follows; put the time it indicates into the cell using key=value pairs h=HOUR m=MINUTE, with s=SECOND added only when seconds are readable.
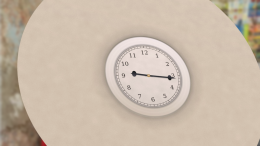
h=9 m=16
